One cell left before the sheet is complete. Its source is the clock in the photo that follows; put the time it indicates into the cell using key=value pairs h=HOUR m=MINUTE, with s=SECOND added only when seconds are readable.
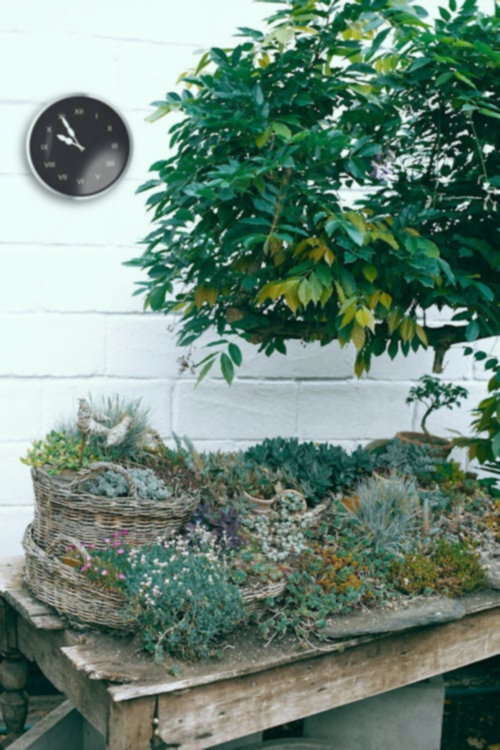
h=9 m=55
